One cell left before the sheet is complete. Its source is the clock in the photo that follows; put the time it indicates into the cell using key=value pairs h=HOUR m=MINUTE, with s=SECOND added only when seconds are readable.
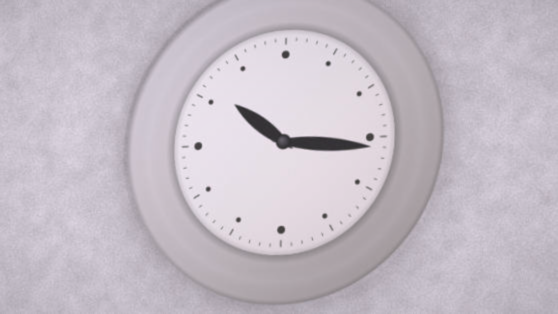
h=10 m=16
